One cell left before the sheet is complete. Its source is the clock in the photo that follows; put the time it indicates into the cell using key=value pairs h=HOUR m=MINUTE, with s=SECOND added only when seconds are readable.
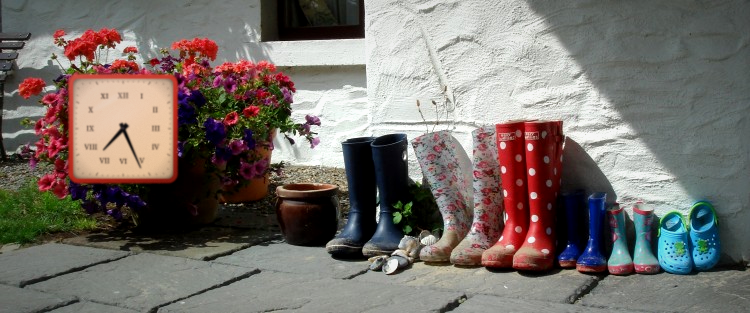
h=7 m=26
